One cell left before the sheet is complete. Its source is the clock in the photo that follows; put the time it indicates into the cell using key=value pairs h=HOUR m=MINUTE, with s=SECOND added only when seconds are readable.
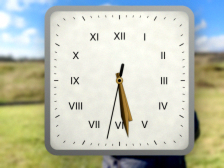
h=5 m=28 s=32
